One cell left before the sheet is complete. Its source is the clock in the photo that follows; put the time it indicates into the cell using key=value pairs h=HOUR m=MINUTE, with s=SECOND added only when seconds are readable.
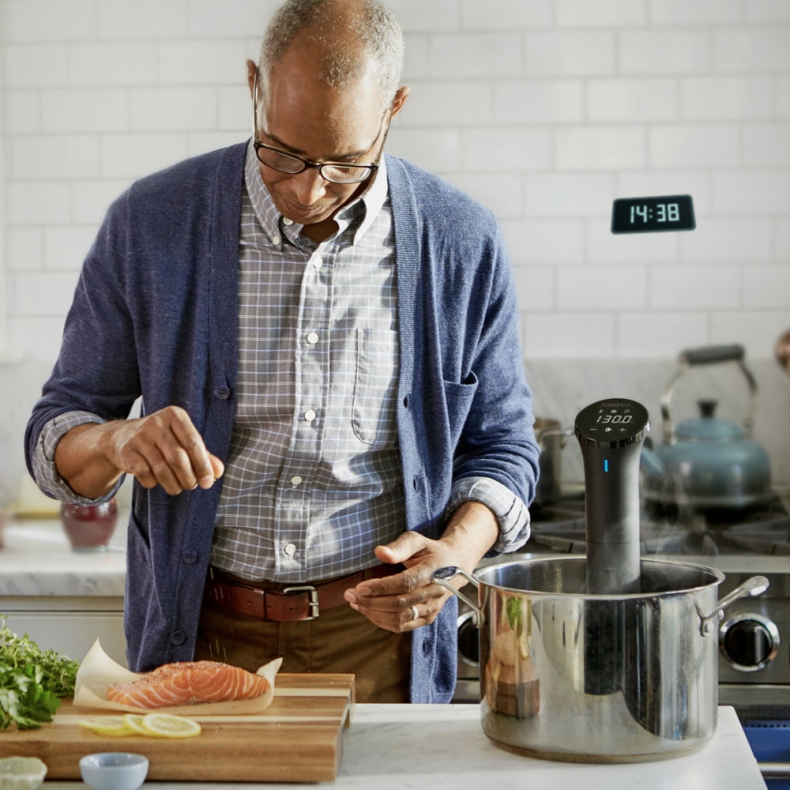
h=14 m=38
